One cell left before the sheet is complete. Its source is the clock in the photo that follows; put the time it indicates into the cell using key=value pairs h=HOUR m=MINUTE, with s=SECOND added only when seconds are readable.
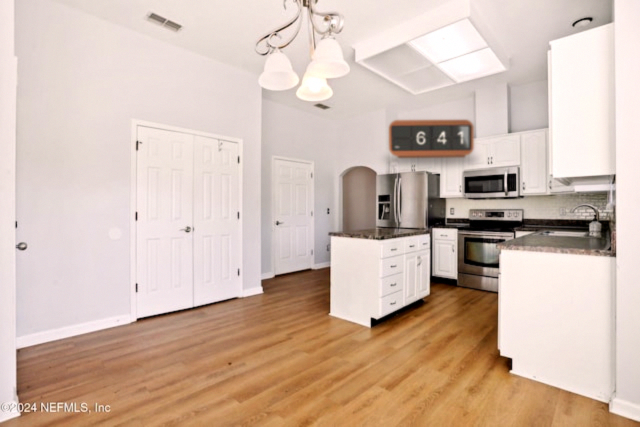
h=6 m=41
